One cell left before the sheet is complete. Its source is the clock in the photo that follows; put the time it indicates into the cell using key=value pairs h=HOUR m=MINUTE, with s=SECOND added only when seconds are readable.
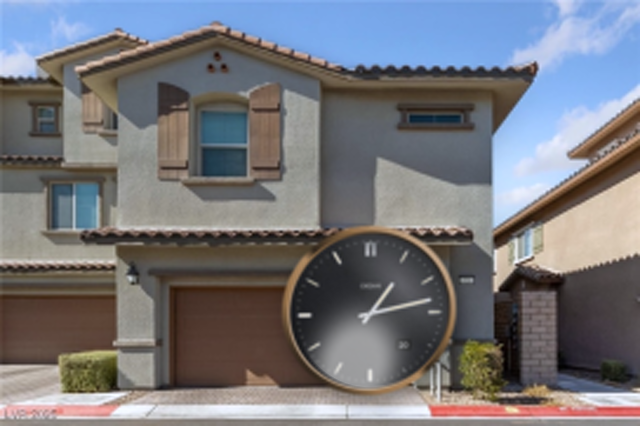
h=1 m=13
